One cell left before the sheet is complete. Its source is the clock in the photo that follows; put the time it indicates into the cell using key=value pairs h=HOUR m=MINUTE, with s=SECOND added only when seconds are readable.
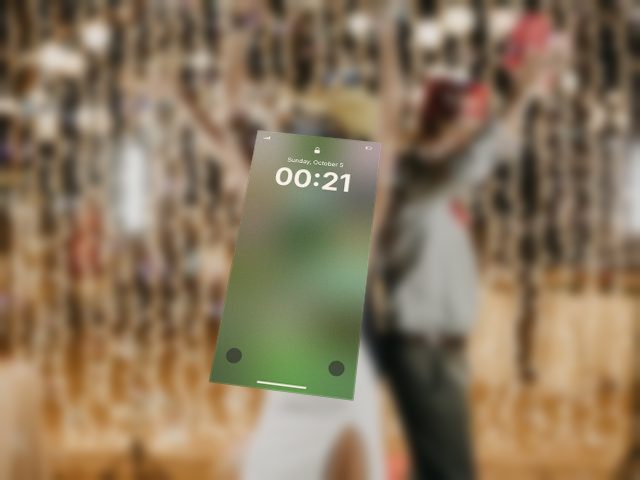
h=0 m=21
